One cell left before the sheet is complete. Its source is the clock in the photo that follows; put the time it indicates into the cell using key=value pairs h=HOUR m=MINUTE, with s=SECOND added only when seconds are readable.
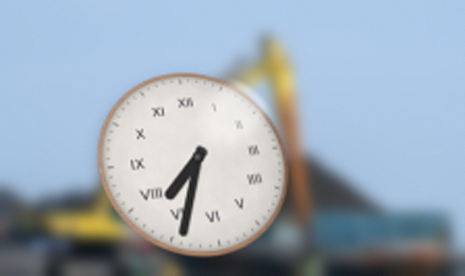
h=7 m=34
